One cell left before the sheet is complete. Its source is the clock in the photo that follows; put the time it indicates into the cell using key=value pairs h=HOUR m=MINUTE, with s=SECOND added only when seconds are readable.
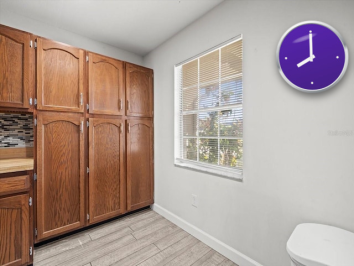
h=8 m=0
